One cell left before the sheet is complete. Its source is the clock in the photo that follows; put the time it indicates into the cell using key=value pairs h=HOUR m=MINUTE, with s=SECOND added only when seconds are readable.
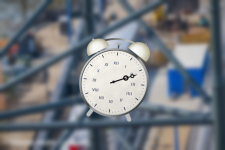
h=2 m=11
